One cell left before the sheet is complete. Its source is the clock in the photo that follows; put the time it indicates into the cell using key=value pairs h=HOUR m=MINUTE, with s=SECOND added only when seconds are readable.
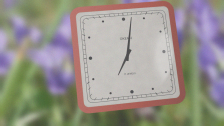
h=7 m=2
